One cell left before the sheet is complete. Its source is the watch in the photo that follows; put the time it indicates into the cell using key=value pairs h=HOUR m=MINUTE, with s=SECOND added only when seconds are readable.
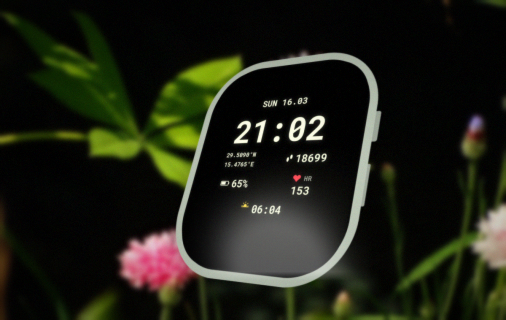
h=21 m=2
